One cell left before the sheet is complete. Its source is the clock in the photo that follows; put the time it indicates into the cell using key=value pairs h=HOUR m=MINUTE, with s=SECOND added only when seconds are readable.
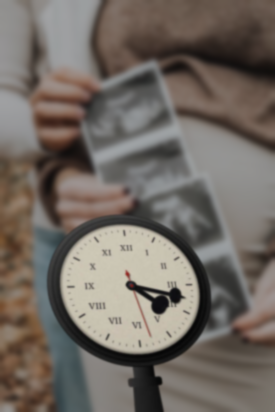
h=4 m=17 s=28
